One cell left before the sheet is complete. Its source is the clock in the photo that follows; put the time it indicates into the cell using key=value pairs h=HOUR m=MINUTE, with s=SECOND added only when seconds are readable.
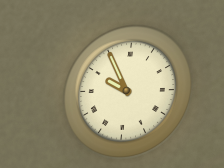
h=9 m=55
